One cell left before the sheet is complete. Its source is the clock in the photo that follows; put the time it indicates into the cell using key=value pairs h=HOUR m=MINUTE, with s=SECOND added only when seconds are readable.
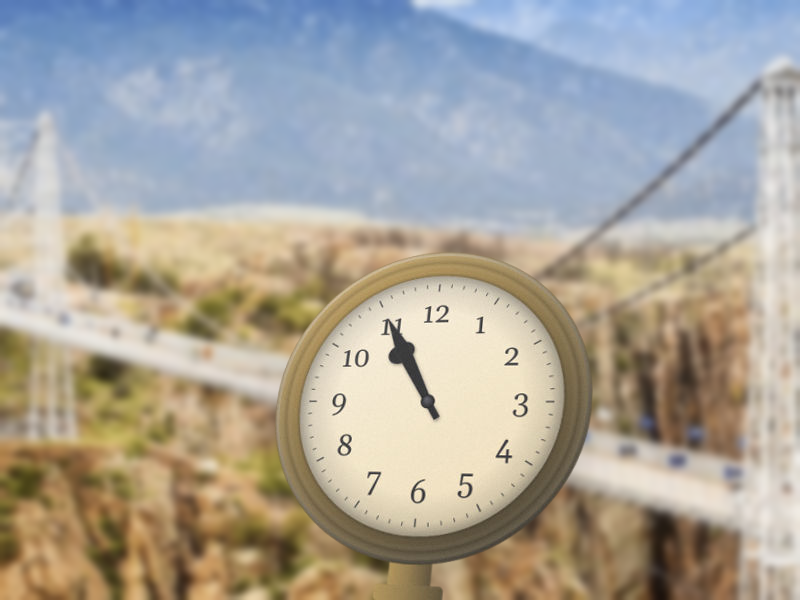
h=10 m=55
